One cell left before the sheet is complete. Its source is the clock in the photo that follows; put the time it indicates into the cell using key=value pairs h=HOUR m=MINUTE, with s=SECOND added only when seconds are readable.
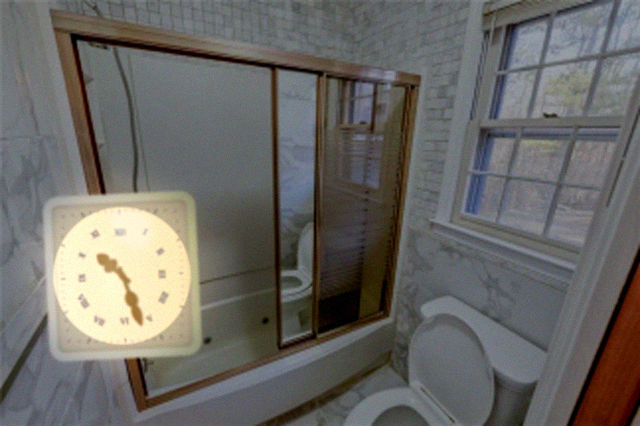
h=10 m=27
